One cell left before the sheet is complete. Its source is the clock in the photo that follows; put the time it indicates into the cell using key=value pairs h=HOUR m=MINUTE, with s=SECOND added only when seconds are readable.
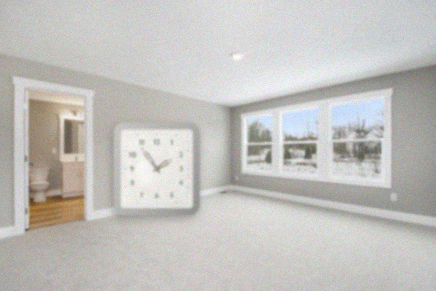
h=1 m=54
